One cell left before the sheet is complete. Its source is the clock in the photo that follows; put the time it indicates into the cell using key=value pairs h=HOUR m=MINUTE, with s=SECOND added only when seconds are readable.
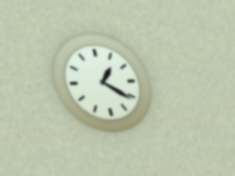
h=1 m=21
